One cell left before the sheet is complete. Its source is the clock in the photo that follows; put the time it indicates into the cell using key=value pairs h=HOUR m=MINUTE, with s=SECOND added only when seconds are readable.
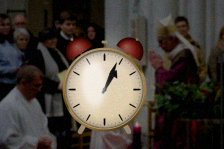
h=1 m=4
